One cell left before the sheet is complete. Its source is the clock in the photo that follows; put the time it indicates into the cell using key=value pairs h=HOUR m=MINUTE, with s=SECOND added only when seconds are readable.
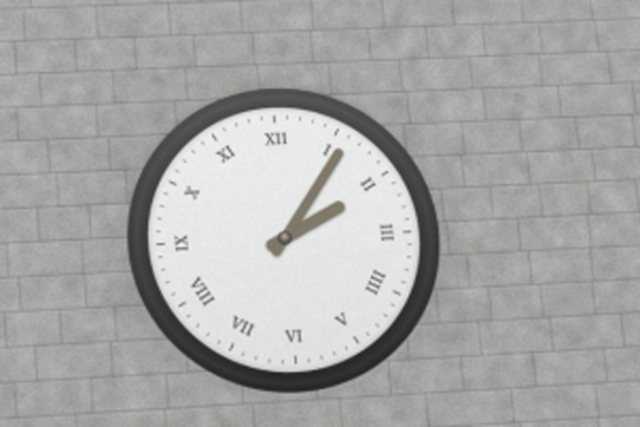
h=2 m=6
